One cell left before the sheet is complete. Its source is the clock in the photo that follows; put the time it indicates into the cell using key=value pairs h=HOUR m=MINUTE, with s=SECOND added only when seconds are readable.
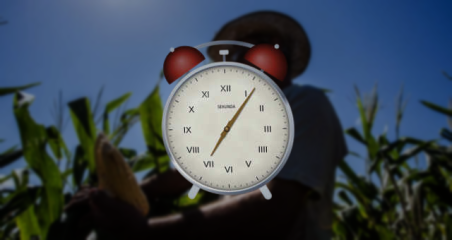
h=7 m=6
